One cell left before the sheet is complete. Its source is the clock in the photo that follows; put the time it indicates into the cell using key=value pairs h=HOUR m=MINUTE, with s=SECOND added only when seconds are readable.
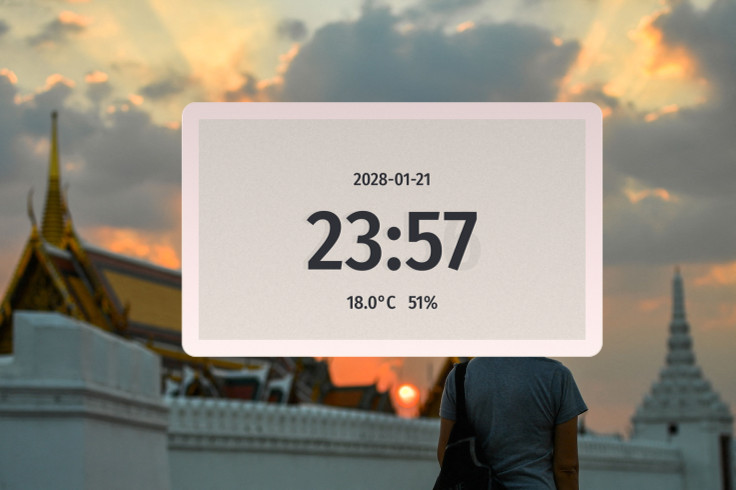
h=23 m=57
